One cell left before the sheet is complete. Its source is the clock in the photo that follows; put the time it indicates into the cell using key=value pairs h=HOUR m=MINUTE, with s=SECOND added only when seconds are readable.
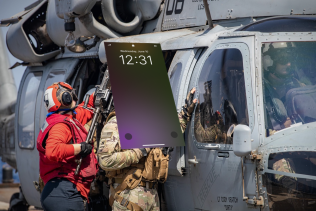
h=12 m=31
